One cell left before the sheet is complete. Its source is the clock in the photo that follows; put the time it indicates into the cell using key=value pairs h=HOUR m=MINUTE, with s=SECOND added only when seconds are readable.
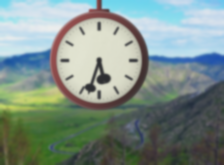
h=5 m=33
